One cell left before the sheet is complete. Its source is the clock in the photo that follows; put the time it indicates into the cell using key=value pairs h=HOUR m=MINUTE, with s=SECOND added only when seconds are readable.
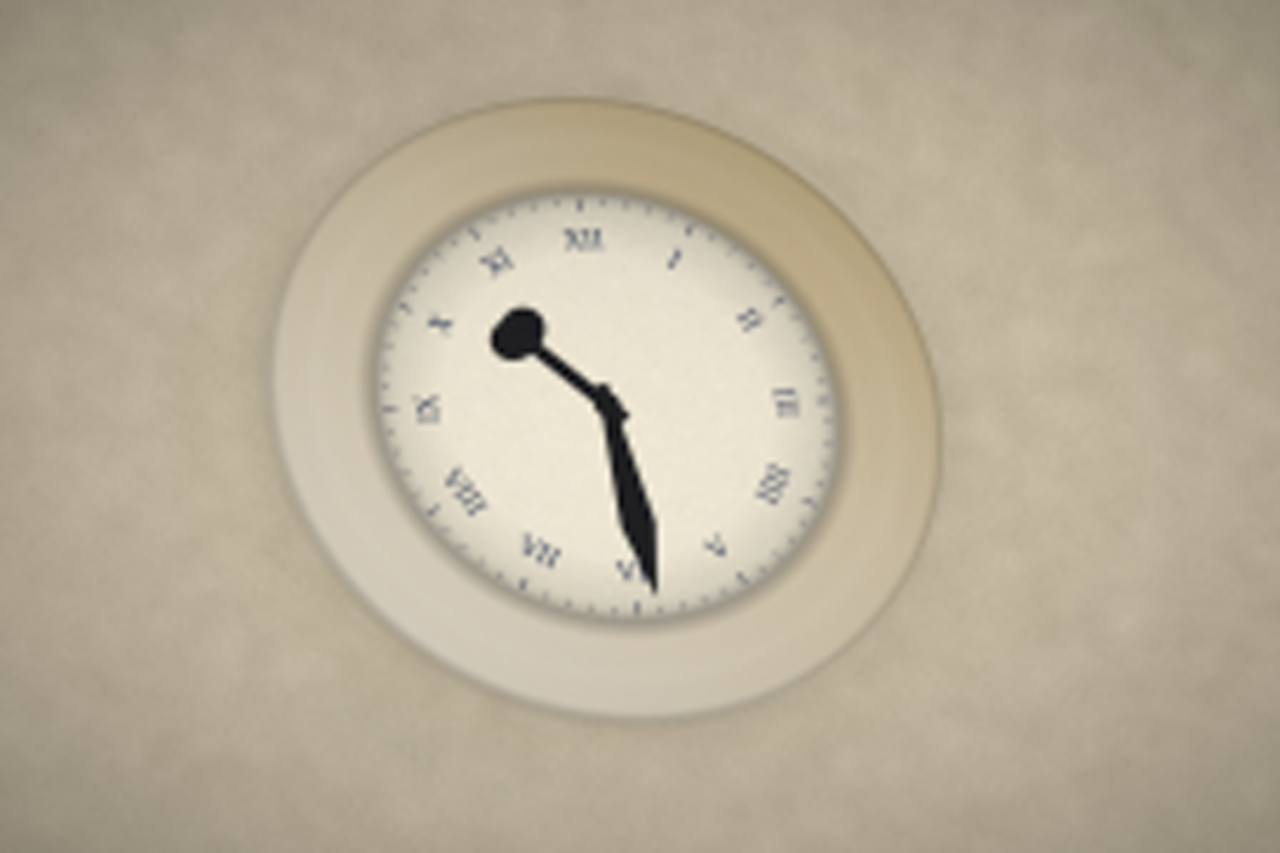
h=10 m=29
